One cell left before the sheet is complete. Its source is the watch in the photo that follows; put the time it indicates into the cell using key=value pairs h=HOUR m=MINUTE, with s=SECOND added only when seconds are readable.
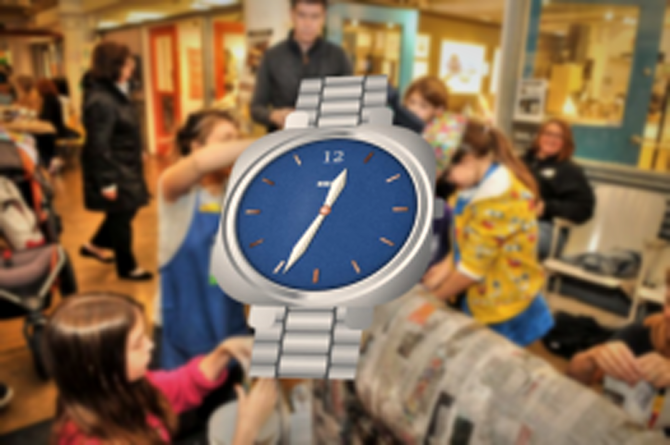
h=12 m=34
